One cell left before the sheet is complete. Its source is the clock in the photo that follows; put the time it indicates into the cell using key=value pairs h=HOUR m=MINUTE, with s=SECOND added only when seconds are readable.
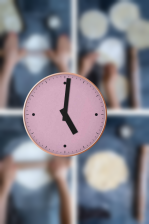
h=5 m=1
